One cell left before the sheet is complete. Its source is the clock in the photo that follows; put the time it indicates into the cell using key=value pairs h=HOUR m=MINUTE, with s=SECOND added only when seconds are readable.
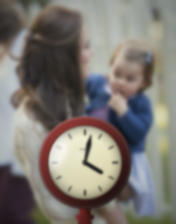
h=4 m=2
